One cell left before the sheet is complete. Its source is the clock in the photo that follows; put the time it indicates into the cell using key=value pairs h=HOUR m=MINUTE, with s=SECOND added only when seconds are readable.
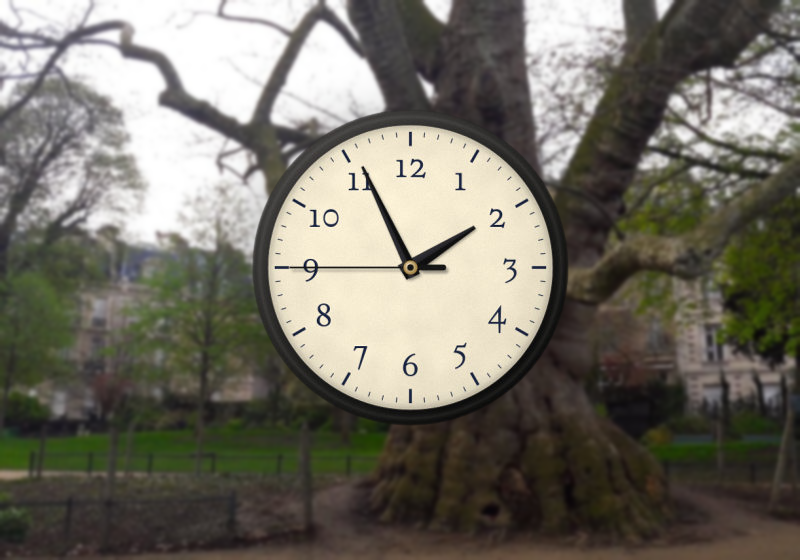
h=1 m=55 s=45
